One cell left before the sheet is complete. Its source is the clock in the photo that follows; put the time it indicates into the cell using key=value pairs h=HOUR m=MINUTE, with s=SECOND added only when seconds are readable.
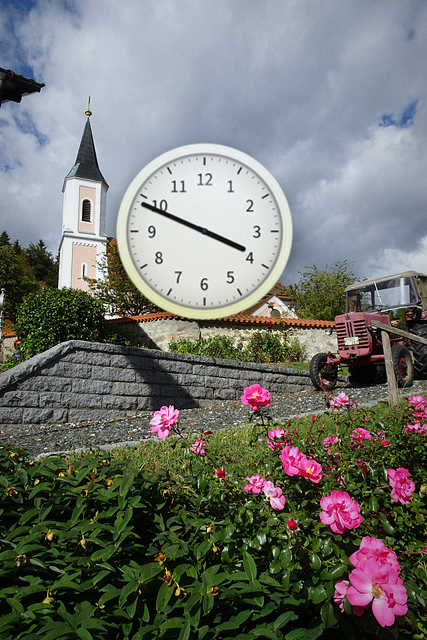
h=3 m=49
